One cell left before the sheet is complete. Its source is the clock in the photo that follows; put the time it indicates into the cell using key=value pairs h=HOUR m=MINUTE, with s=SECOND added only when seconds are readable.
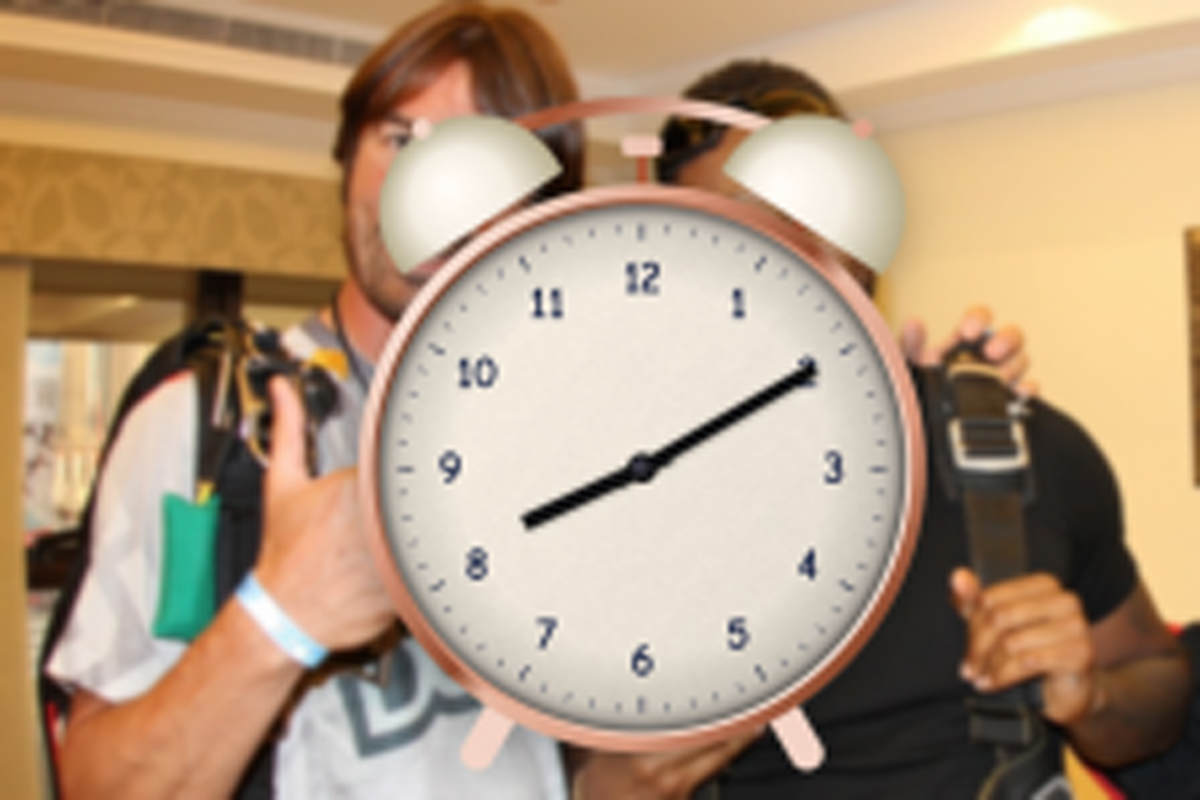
h=8 m=10
